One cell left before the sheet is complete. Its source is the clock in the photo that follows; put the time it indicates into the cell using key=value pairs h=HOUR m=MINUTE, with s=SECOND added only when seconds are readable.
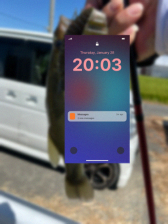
h=20 m=3
